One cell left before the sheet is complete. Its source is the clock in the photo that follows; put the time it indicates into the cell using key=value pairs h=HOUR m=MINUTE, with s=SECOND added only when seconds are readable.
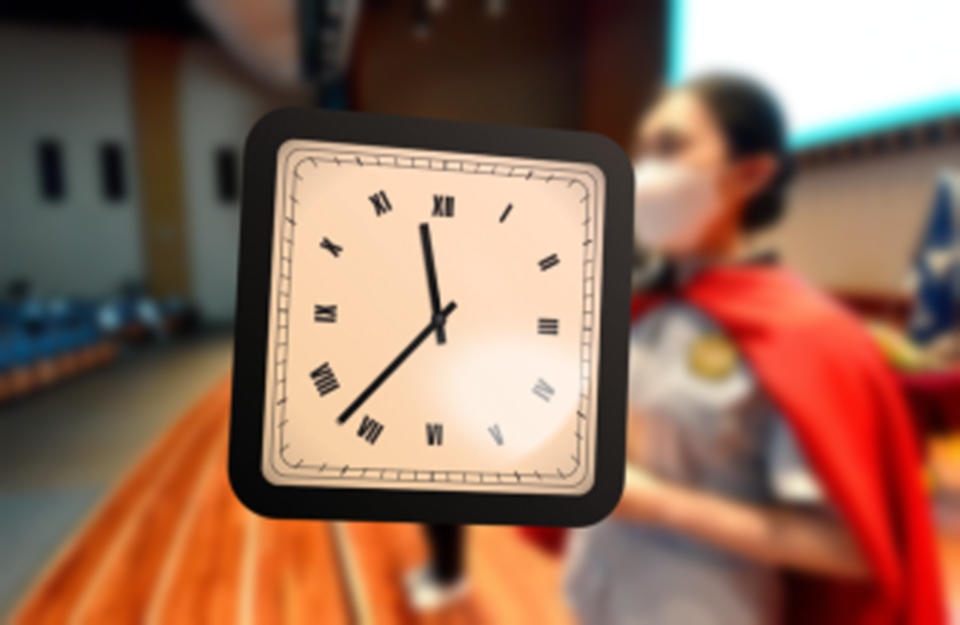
h=11 m=37
